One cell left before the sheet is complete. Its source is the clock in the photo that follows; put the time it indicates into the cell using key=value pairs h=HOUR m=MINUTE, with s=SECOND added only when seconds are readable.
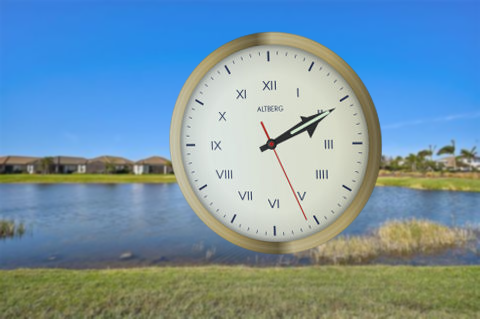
h=2 m=10 s=26
